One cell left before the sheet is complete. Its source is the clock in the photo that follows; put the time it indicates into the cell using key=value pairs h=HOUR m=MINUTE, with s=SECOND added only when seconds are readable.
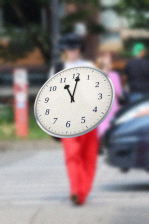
h=11 m=1
